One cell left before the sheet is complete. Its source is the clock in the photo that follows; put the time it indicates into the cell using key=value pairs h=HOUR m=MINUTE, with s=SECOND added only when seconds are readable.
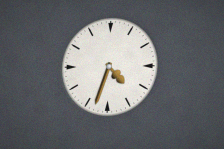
h=4 m=33
